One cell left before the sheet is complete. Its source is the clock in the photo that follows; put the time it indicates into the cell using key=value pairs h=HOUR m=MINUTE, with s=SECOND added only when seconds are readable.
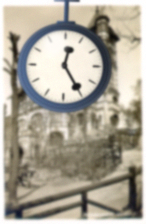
h=12 m=25
